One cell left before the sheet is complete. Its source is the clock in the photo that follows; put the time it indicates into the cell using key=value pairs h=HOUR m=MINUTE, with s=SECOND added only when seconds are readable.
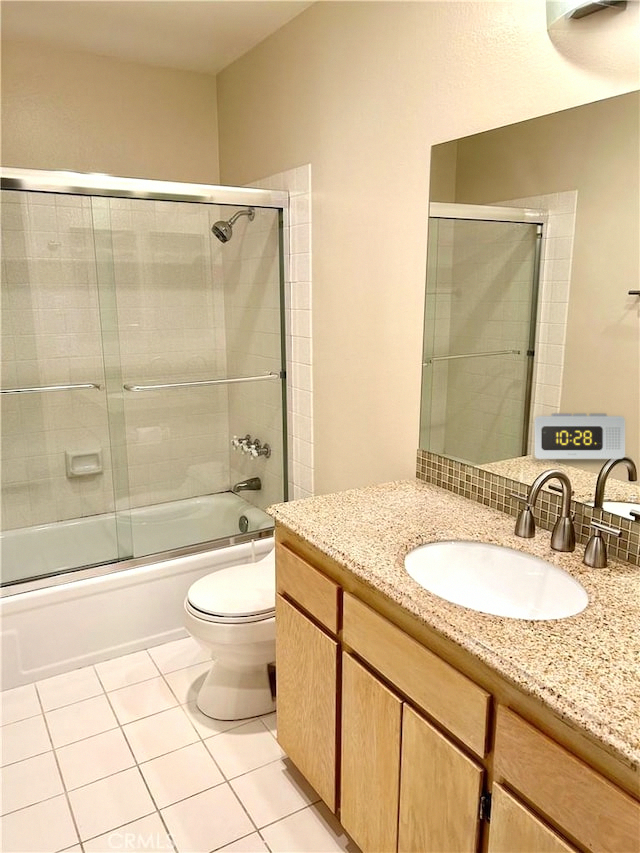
h=10 m=28
